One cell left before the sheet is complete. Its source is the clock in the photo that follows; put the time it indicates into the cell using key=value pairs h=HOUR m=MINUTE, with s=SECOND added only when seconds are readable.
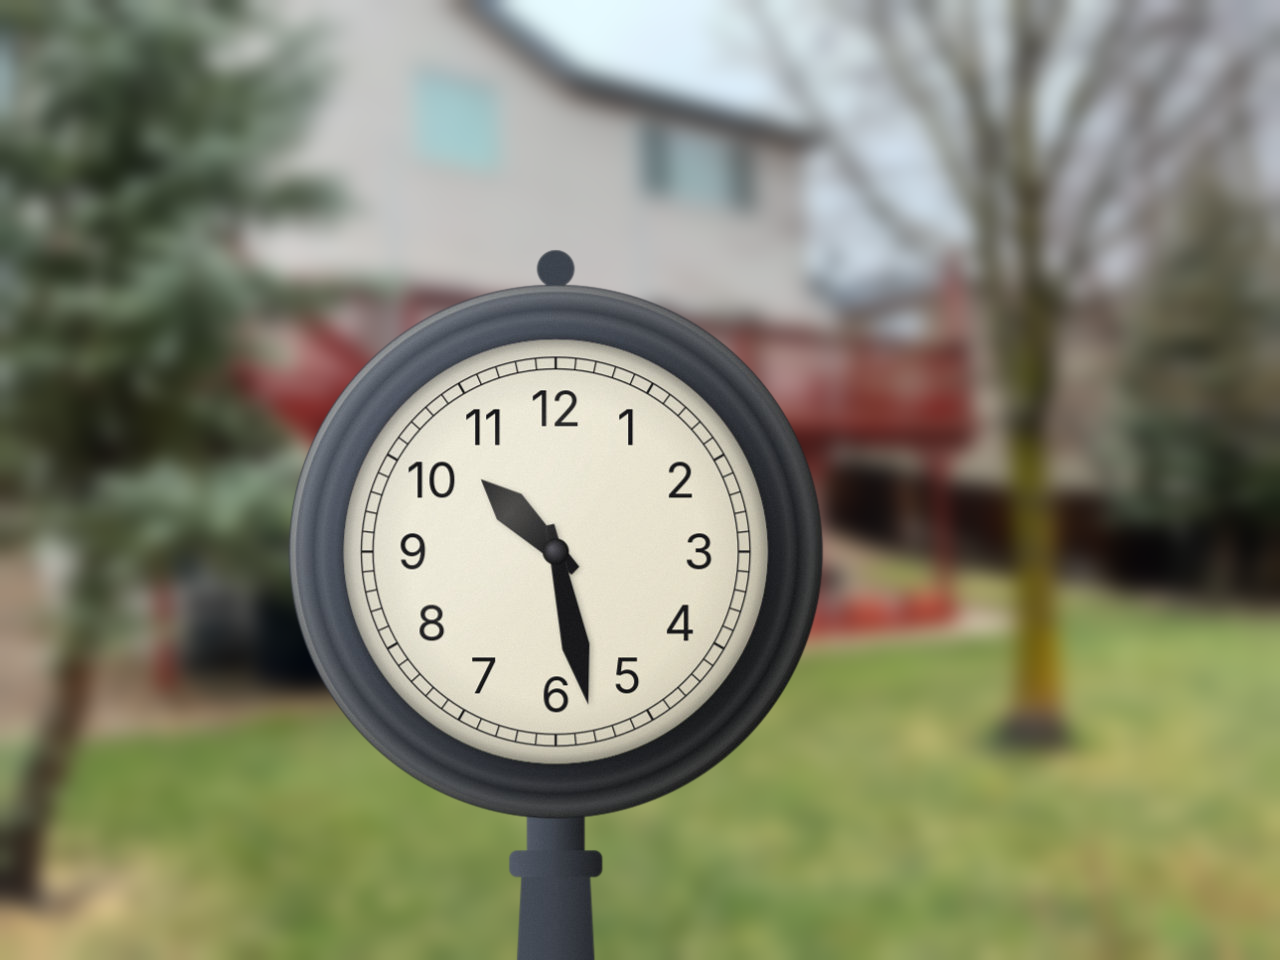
h=10 m=28
